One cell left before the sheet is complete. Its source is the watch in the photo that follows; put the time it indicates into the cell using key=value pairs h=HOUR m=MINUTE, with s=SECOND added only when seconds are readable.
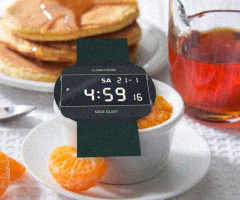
h=4 m=59 s=16
